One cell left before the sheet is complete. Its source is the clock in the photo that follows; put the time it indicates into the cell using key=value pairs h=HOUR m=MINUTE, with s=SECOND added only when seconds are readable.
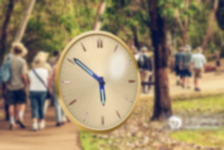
h=5 m=51
